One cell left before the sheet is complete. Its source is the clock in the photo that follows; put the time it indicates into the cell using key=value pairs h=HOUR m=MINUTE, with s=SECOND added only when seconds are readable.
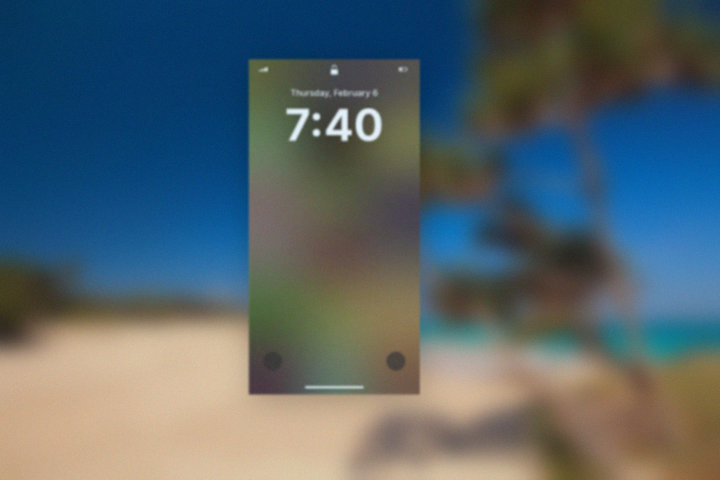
h=7 m=40
